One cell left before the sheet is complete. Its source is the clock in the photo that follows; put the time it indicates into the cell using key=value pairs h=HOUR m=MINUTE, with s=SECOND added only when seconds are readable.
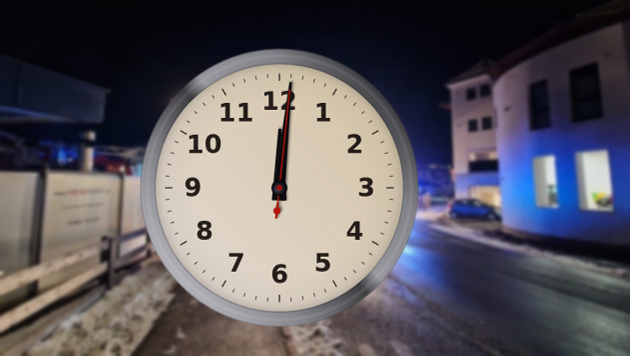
h=12 m=1 s=1
